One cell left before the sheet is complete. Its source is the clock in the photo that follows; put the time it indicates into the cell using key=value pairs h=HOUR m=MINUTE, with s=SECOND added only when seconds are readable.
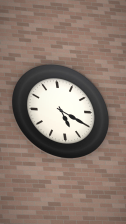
h=5 m=20
